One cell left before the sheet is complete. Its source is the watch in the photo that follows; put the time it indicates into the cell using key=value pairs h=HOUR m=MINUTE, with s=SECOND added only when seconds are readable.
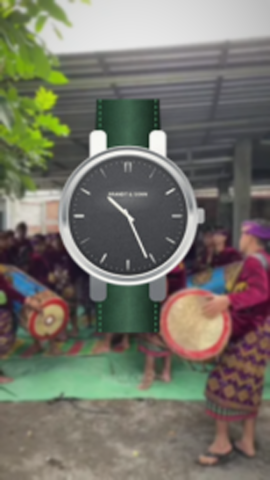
h=10 m=26
